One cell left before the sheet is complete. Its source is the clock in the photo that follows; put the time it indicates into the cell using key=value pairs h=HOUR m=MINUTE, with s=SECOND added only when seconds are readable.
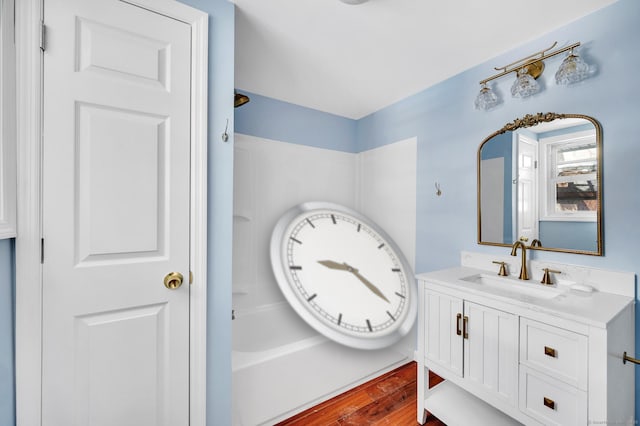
h=9 m=23
